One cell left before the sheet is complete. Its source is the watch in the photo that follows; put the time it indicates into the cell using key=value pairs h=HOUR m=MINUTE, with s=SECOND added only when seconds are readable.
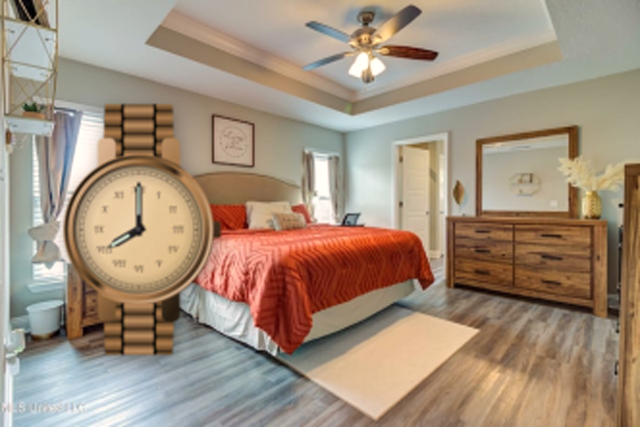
h=8 m=0
